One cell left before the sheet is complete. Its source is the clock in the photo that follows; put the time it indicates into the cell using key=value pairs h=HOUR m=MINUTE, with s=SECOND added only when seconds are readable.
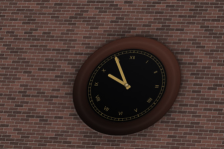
h=9 m=55
